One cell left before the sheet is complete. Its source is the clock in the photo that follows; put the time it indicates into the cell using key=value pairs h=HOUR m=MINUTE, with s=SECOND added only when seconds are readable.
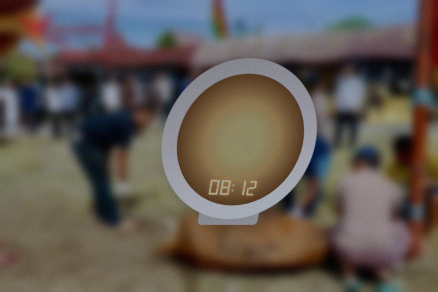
h=8 m=12
